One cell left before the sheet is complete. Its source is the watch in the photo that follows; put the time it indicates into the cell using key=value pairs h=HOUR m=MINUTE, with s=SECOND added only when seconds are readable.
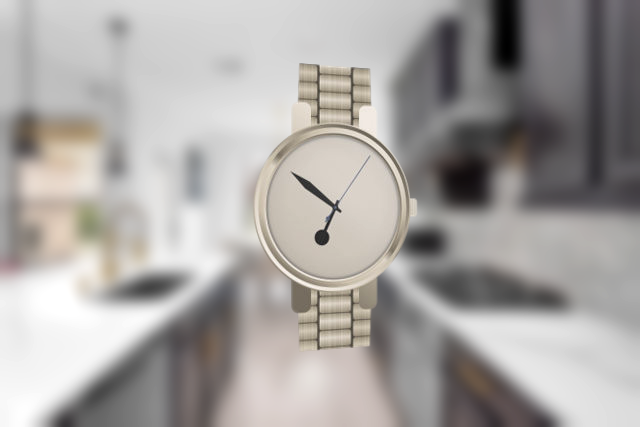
h=6 m=51 s=6
